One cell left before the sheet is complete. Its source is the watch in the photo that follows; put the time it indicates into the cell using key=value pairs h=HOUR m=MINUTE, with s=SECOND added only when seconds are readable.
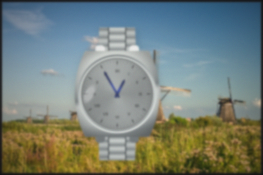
h=12 m=55
